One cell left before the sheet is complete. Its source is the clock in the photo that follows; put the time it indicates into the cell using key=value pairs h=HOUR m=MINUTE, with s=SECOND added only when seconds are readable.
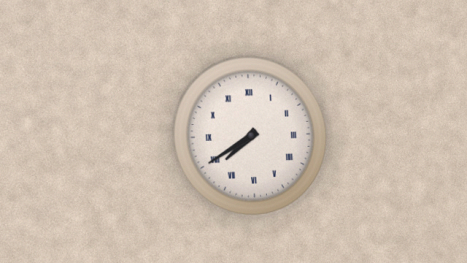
h=7 m=40
